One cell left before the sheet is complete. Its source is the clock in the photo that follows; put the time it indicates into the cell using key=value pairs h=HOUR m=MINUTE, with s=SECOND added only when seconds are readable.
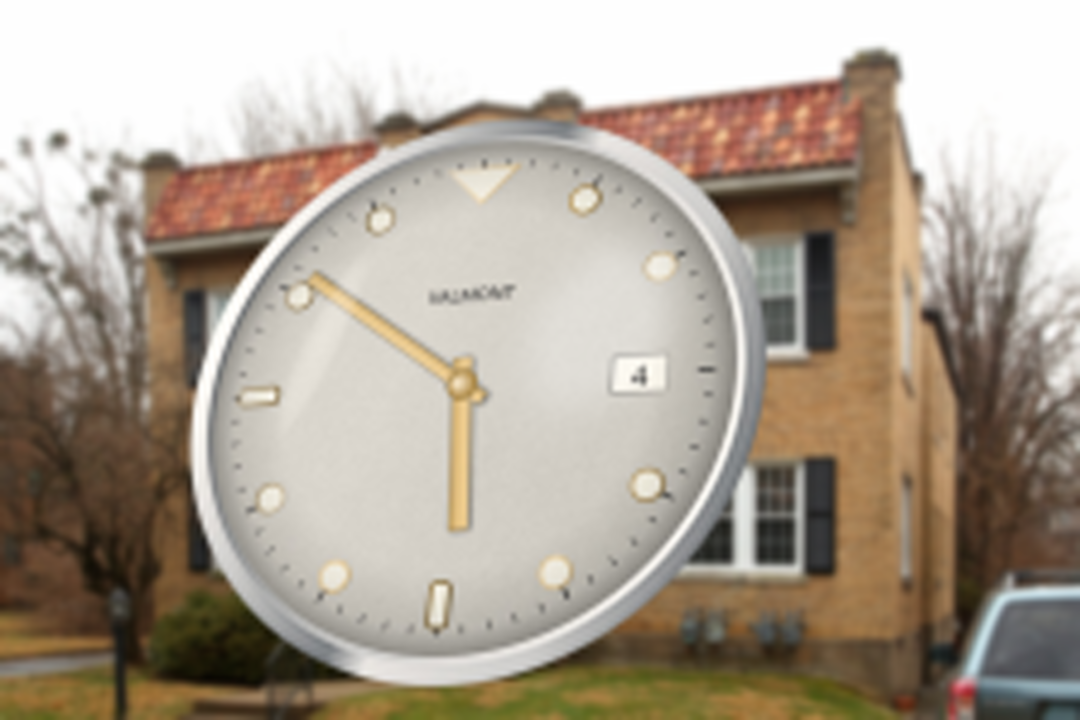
h=5 m=51
